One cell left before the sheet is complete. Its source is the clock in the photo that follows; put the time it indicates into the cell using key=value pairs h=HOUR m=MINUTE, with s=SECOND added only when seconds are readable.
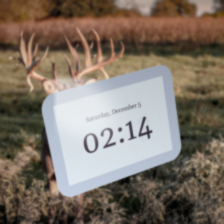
h=2 m=14
